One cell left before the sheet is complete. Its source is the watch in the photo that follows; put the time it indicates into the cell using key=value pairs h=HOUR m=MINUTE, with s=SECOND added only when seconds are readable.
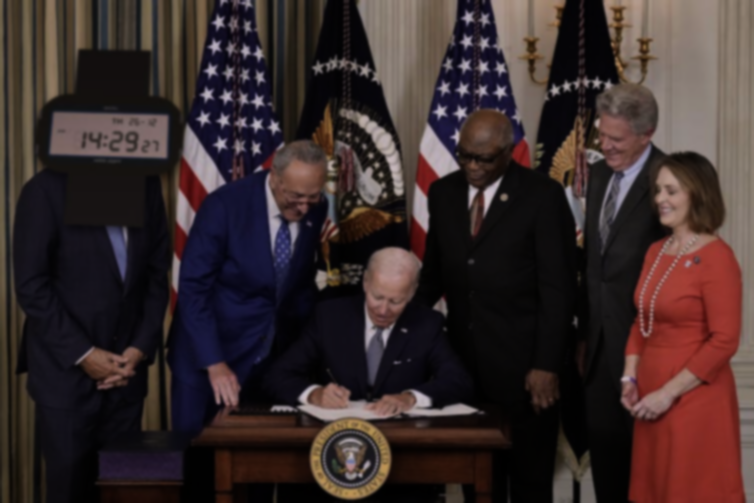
h=14 m=29
